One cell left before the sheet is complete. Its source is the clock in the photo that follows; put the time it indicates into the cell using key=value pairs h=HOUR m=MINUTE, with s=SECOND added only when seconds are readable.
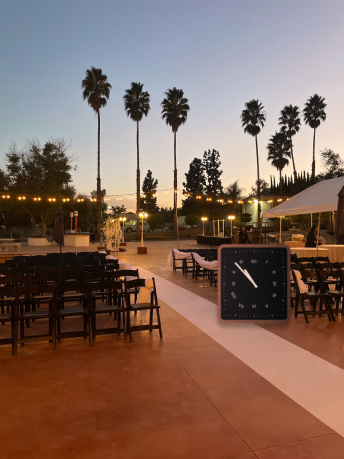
h=10 m=53
